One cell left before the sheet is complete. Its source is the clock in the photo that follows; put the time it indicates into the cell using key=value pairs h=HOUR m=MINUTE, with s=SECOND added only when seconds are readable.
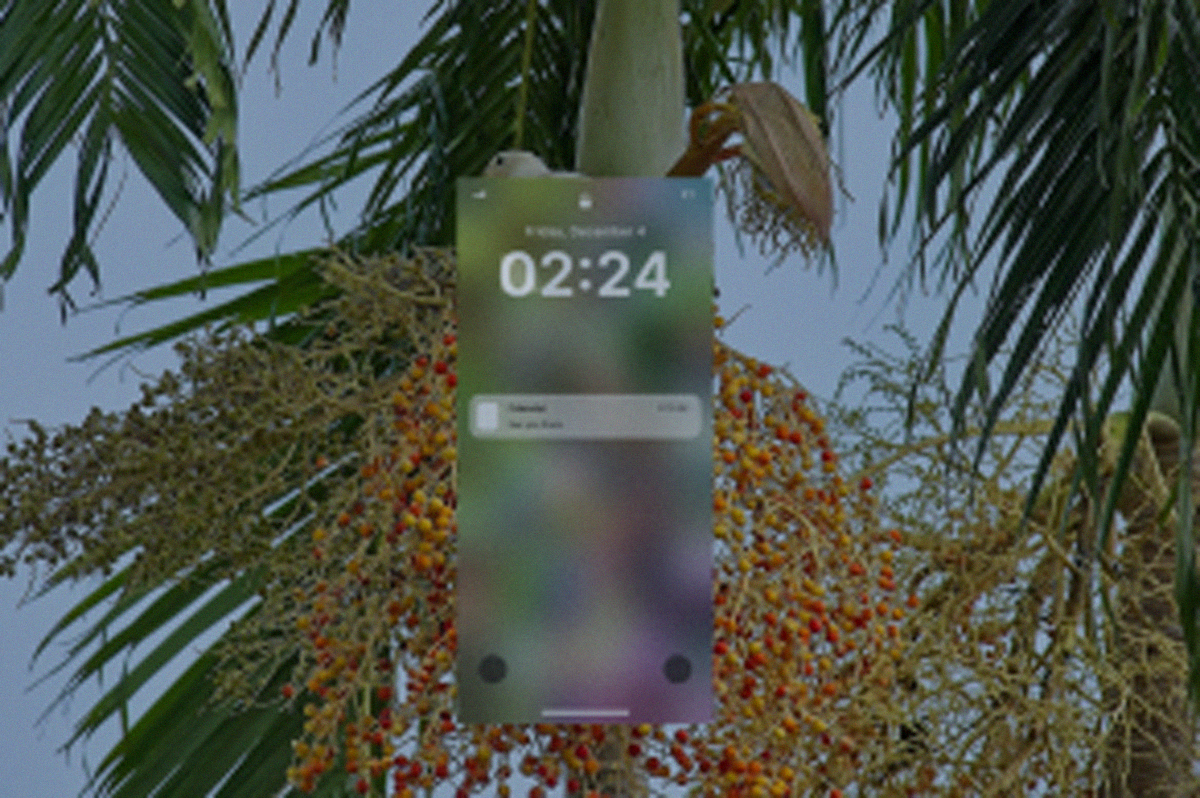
h=2 m=24
